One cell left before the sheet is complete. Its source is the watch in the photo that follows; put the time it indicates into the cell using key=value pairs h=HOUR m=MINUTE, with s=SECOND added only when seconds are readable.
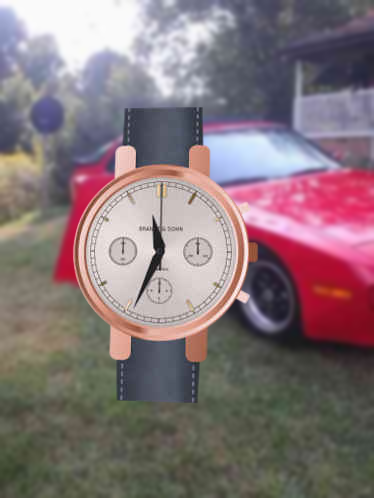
h=11 m=34
